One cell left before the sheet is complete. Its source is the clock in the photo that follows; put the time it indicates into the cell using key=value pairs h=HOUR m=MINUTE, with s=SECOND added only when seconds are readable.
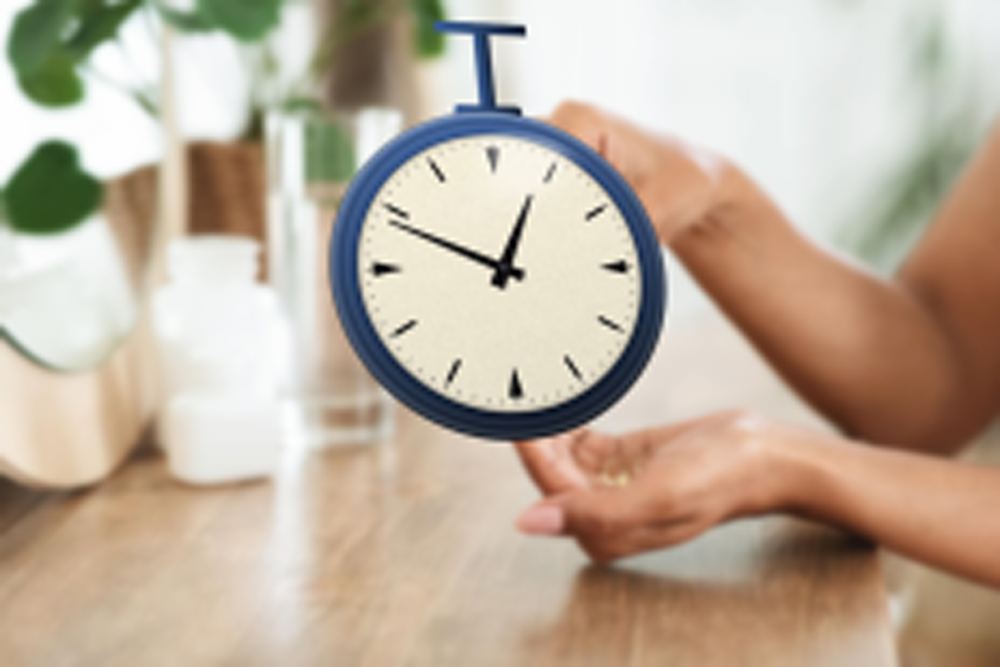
h=12 m=49
